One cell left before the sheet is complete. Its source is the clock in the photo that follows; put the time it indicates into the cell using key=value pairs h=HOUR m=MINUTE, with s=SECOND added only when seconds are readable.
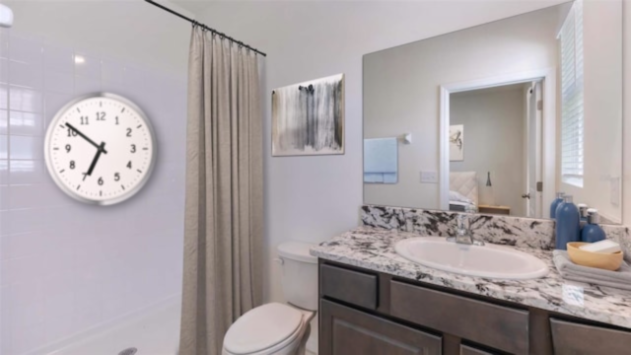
h=6 m=51
